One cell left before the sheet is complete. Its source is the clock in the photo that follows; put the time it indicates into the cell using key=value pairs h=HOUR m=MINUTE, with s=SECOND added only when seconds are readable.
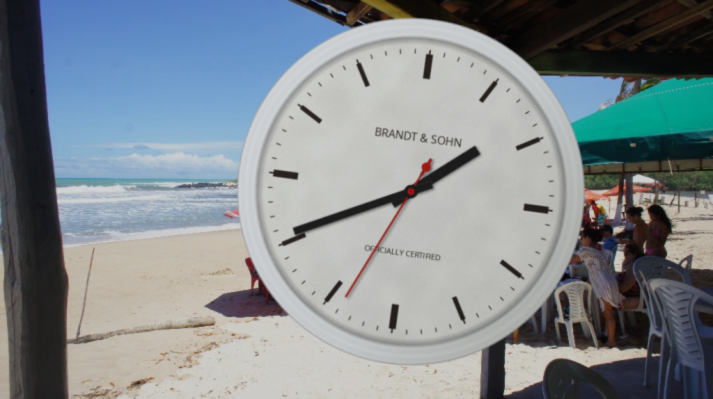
h=1 m=40 s=34
